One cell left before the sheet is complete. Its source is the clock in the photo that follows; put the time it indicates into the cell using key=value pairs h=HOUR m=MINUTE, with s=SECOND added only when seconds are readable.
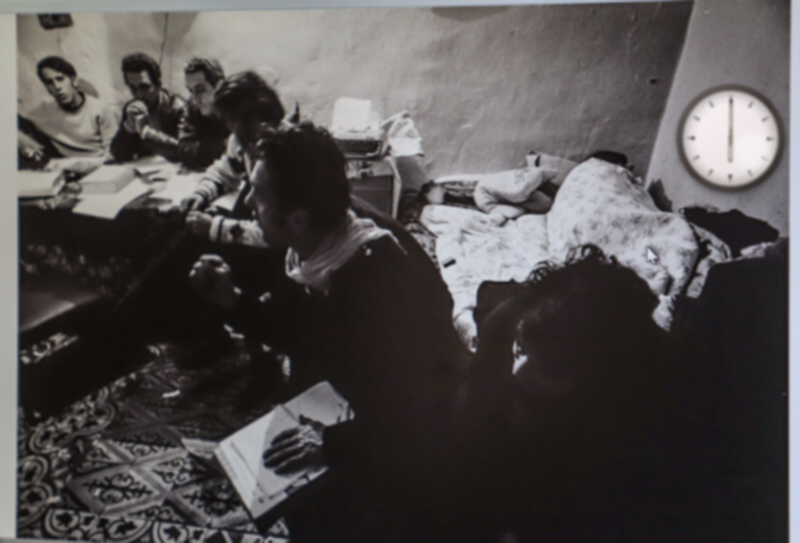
h=6 m=0
